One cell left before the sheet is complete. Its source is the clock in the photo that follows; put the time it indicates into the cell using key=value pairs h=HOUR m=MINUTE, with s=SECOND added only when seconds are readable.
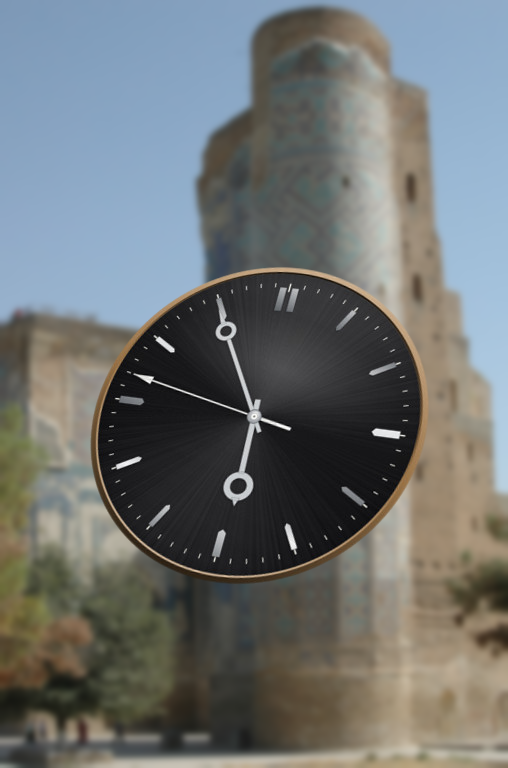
h=5 m=54 s=47
